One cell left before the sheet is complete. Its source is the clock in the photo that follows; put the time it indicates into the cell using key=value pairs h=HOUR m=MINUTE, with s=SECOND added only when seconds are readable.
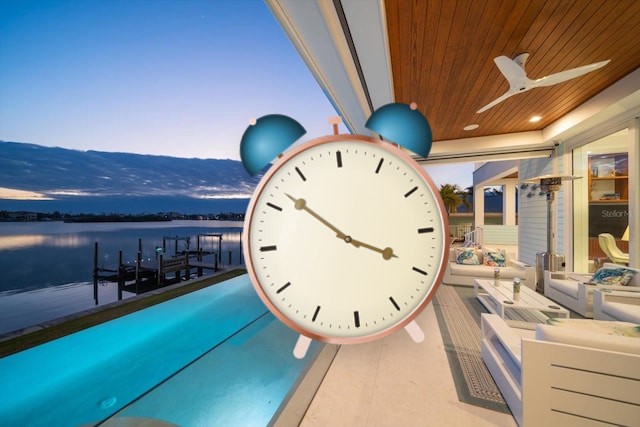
h=3 m=52
